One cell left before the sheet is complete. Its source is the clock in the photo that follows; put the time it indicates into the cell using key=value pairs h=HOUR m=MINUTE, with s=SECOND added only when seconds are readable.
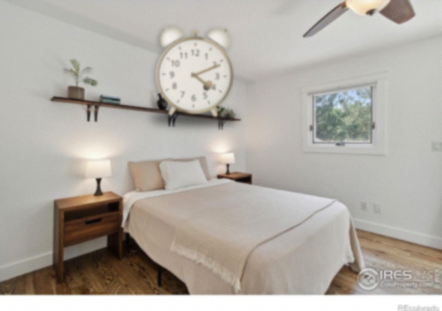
h=4 m=11
